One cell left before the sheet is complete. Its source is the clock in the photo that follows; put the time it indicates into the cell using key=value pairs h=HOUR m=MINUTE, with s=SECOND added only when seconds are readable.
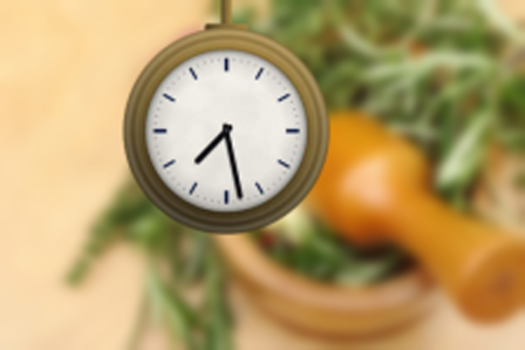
h=7 m=28
